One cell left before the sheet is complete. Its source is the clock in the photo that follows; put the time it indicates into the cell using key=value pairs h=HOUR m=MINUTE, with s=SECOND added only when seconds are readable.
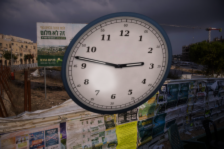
h=2 m=47
